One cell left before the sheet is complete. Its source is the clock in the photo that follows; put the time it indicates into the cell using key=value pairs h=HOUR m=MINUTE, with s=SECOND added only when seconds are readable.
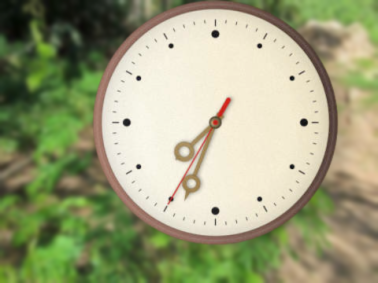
h=7 m=33 s=35
